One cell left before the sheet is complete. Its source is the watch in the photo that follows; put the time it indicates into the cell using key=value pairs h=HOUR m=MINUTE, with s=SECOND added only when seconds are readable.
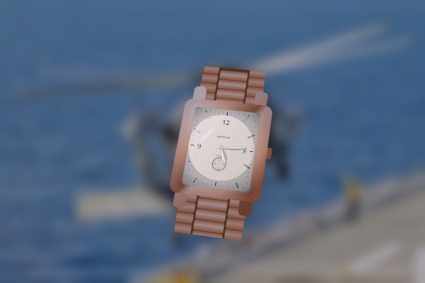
h=5 m=14
